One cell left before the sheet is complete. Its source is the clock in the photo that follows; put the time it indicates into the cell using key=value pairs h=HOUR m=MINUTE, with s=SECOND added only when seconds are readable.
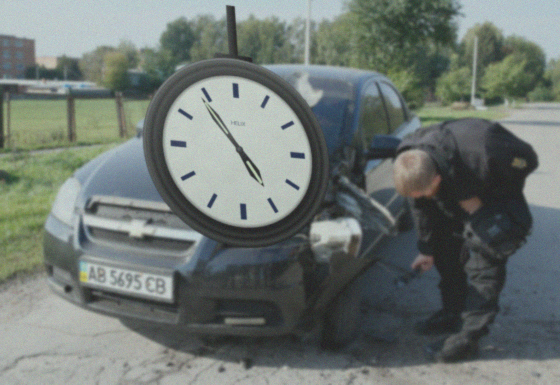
h=4 m=54
